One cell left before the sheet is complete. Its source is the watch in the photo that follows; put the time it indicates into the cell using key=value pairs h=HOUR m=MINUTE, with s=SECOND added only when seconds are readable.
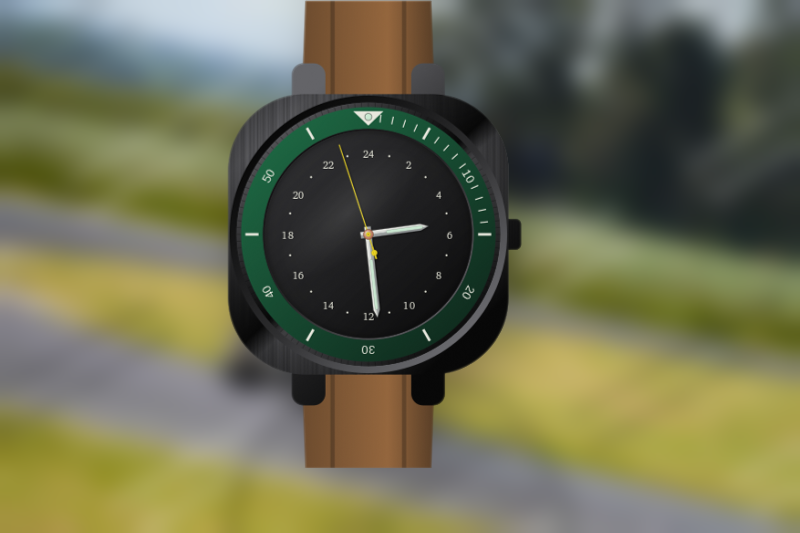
h=5 m=28 s=57
